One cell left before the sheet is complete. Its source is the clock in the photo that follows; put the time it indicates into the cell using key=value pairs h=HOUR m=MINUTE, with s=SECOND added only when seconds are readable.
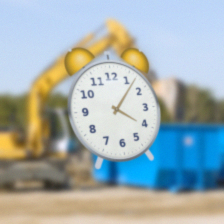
h=4 m=7
